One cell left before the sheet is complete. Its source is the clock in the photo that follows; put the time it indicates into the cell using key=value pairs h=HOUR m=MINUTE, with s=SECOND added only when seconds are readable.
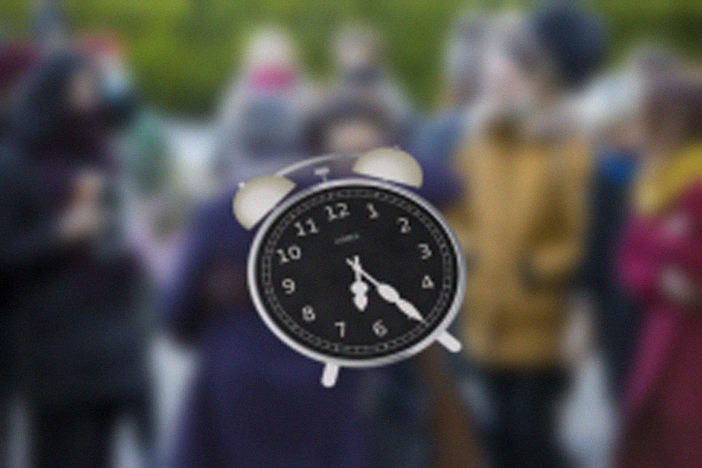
h=6 m=25
